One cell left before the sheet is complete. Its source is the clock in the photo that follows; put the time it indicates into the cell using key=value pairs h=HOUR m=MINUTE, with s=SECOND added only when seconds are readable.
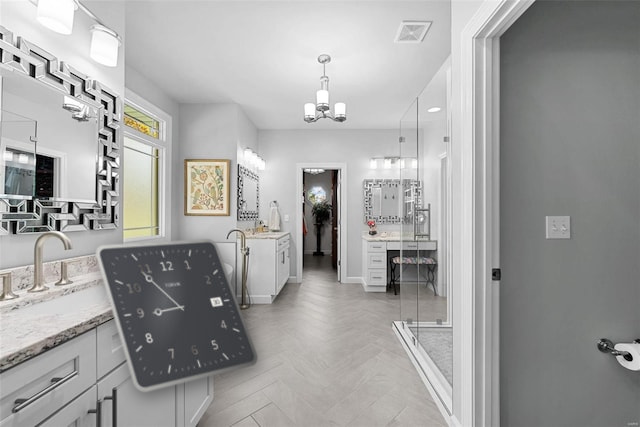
h=8 m=54
